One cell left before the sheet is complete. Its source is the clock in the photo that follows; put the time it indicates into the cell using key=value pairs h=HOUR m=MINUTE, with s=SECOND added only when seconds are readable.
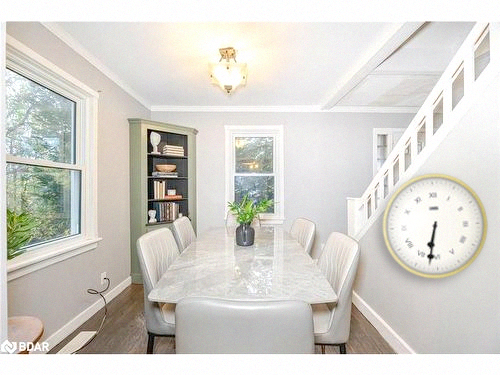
h=6 m=32
